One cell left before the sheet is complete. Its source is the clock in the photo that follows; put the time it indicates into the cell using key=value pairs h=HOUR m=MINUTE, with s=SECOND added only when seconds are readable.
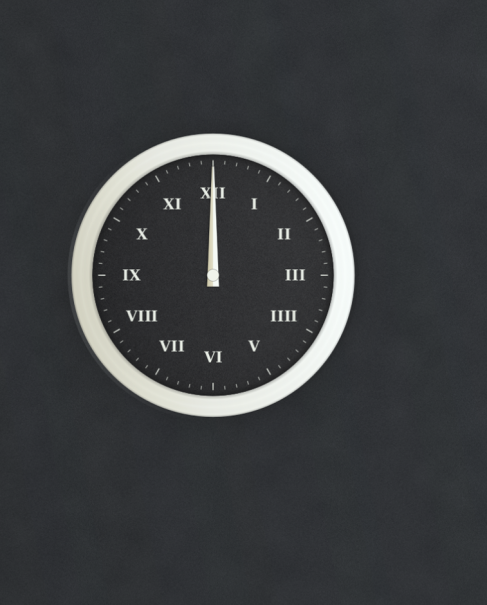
h=12 m=0
